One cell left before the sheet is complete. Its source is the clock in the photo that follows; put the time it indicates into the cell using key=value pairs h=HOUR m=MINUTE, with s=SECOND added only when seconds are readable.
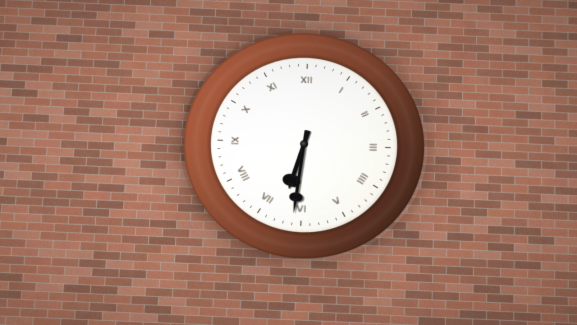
h=6 m=31
